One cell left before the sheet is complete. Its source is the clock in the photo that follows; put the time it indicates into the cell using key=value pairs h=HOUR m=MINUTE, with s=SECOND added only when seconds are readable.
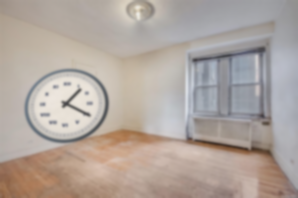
h=1 m=20
